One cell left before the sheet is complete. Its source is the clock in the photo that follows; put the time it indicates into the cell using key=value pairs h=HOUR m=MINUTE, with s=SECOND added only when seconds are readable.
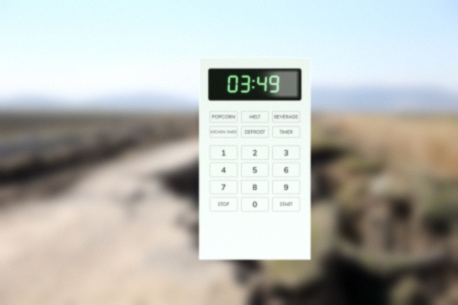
h=3 m=49
